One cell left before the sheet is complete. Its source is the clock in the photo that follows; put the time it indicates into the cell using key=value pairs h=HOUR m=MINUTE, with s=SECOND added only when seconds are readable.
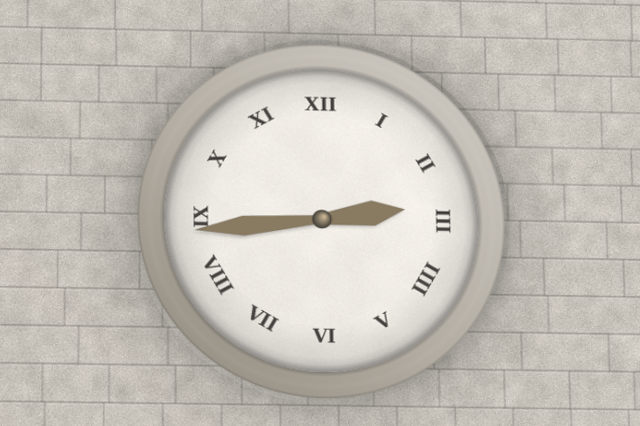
h=2 m=44
